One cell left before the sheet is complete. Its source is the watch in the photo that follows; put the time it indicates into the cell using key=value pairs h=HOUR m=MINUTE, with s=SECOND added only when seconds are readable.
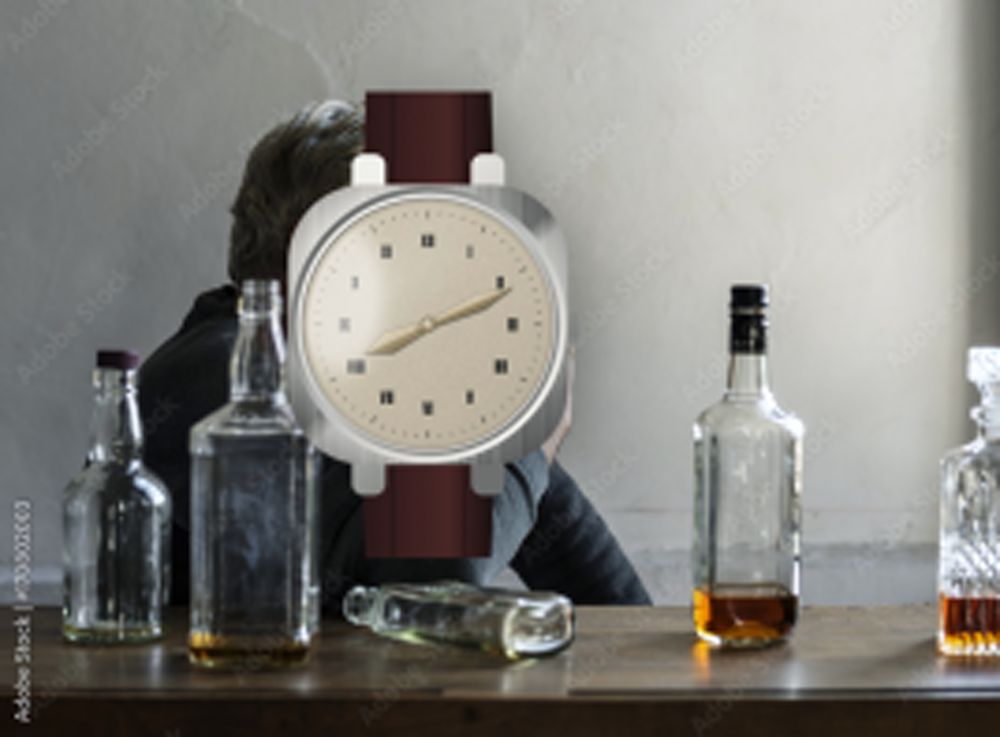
h=8 m=11
